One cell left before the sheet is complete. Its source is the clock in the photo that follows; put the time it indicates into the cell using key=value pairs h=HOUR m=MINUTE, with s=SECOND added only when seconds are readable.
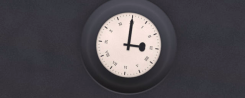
h=3 m=0
